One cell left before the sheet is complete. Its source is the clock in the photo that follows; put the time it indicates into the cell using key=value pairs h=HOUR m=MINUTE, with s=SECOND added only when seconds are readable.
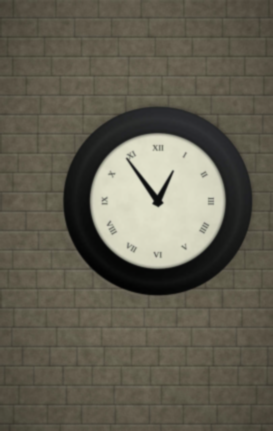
h=12 m=54
